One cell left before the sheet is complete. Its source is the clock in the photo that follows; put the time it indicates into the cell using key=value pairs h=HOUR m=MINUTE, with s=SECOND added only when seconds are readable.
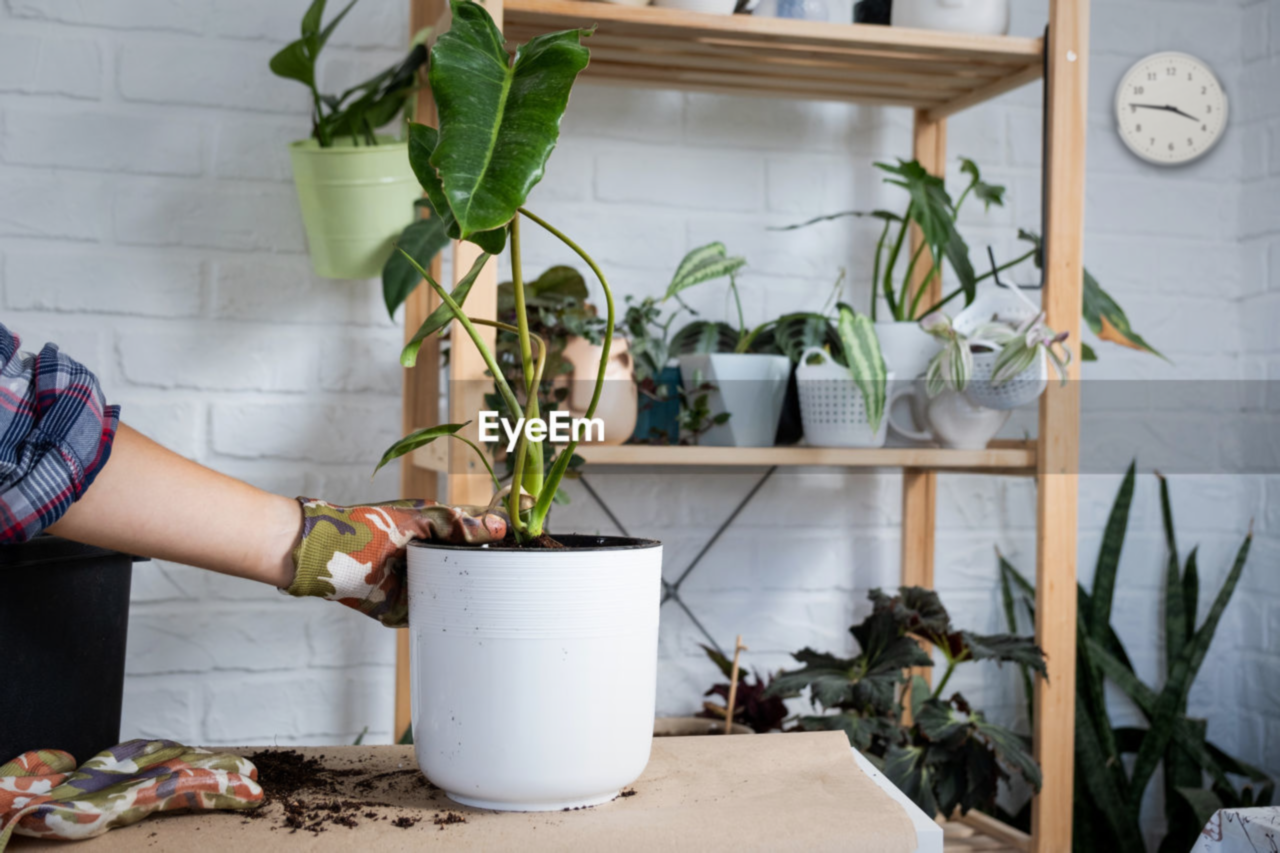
h=3 m=46
